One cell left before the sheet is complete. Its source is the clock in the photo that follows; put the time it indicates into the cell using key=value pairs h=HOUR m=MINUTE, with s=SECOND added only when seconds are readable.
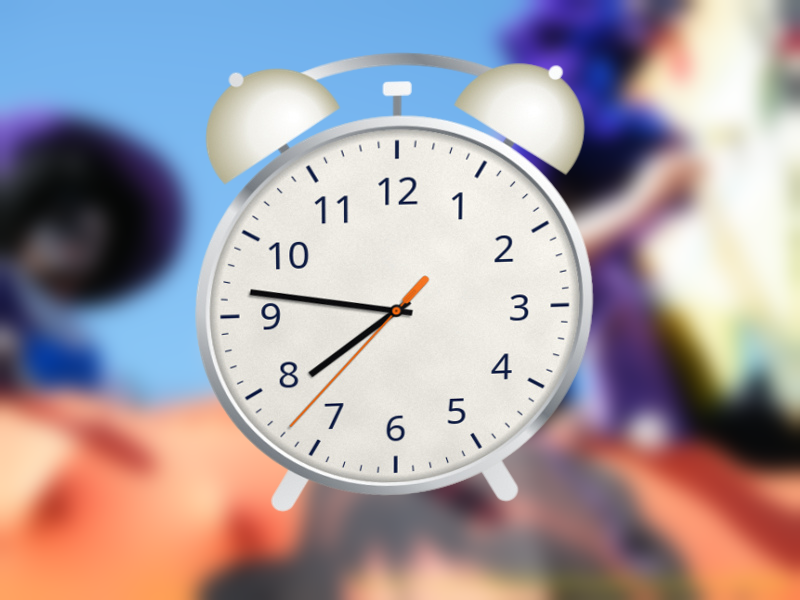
h=7 m=46 s=37
